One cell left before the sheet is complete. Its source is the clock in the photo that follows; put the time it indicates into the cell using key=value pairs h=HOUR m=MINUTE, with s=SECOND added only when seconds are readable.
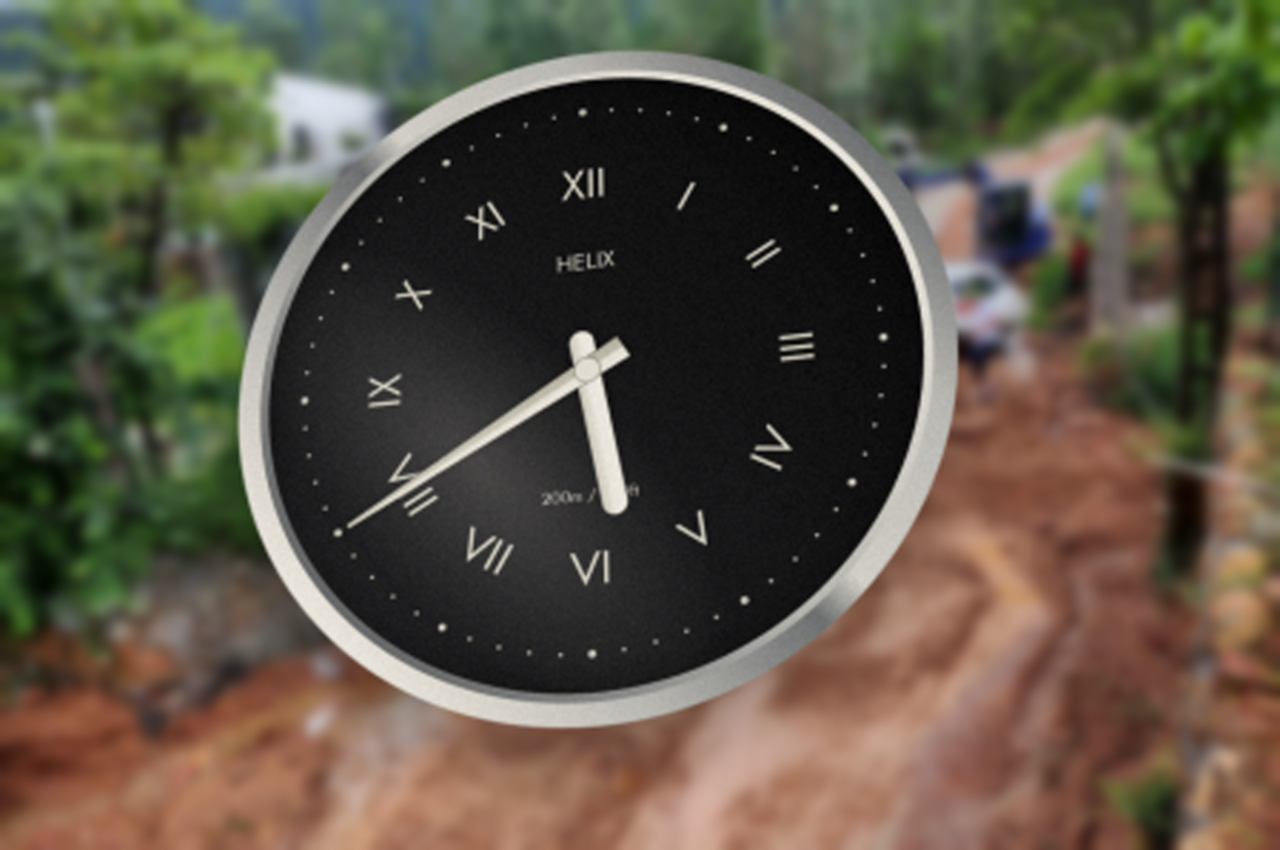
h=5 m=40
